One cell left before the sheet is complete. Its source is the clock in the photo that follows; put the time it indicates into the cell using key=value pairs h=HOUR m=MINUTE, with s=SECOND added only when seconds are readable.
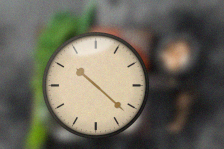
h=10 m=22
